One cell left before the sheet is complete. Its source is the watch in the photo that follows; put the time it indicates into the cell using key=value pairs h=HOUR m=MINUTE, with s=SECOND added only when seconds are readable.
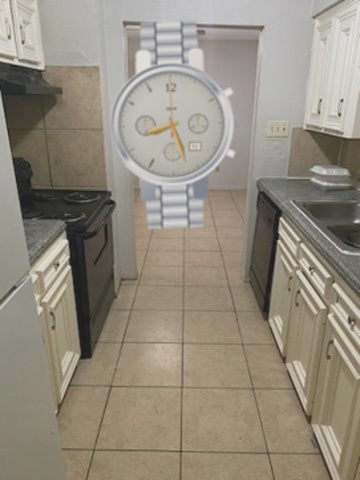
h=8 m=27
